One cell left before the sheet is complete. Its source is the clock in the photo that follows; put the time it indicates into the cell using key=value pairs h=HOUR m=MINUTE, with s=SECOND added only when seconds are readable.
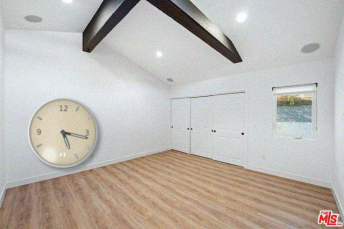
h=5 m=17
